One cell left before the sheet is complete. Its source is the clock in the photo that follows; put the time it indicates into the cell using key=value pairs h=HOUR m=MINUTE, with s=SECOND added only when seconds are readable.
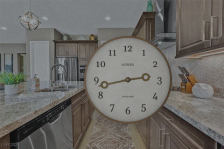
h=2 m=43
